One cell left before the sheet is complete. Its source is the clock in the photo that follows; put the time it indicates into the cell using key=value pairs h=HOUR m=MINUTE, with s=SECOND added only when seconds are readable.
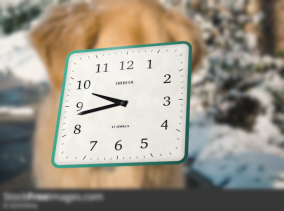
h=9 m=43
